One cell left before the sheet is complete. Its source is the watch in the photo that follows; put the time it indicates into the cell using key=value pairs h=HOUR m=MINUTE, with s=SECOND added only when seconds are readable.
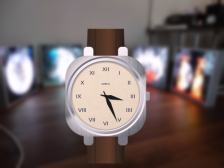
h=3 m=26
